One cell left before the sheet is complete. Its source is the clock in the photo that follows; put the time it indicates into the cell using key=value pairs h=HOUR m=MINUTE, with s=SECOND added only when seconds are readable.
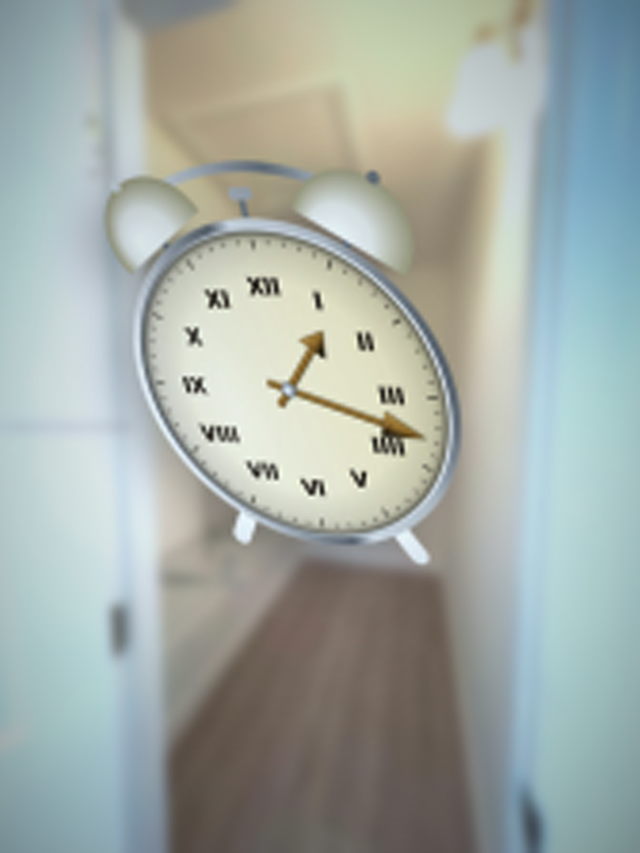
h=1 m=18
